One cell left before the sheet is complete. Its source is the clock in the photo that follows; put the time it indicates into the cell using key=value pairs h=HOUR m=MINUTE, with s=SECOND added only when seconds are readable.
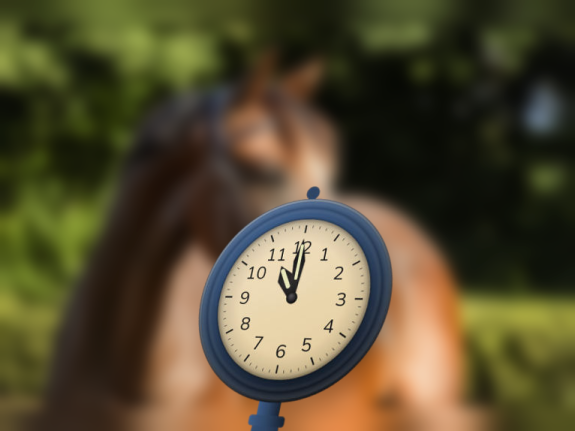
h=11 m=0
